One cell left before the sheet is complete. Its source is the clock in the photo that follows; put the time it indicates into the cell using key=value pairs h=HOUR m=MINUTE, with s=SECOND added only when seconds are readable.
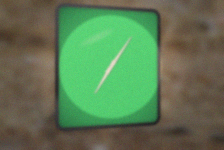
h=7 m=6
